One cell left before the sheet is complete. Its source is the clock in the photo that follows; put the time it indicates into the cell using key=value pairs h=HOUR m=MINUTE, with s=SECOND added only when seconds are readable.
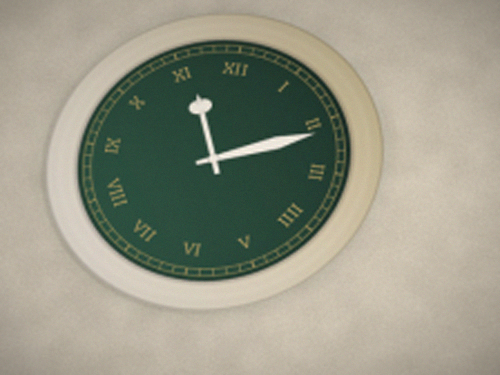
h=11 m=11
